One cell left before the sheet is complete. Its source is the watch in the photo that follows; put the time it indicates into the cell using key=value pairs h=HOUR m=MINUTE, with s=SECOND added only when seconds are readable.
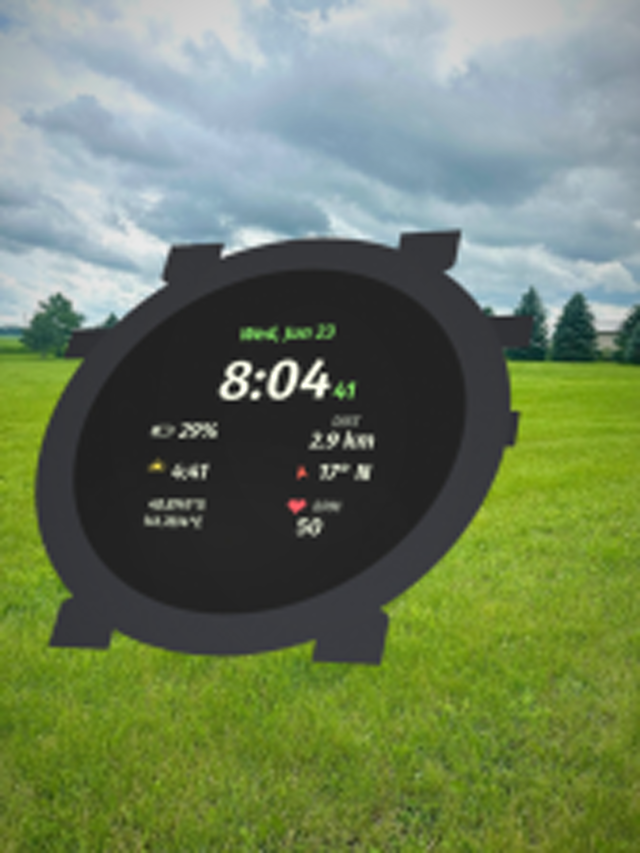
h=8 m=4
